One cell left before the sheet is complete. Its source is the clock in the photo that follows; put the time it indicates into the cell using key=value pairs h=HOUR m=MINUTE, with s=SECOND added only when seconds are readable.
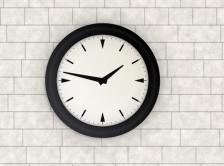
h=1 m=47
